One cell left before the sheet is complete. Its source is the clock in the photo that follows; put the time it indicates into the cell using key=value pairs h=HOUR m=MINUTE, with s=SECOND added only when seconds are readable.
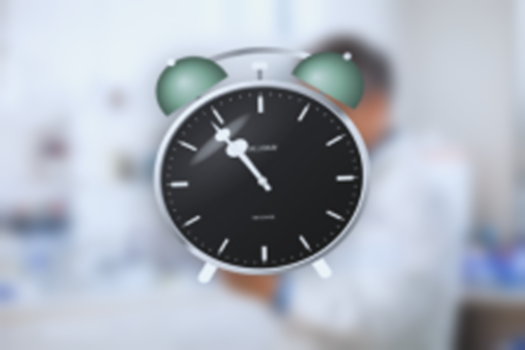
h=10 m=54
